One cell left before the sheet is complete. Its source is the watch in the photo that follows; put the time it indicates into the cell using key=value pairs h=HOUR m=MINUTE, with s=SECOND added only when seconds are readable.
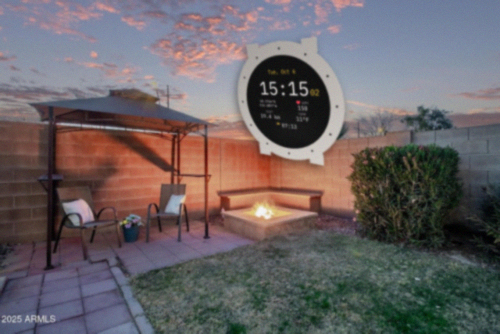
h=15 m=15
